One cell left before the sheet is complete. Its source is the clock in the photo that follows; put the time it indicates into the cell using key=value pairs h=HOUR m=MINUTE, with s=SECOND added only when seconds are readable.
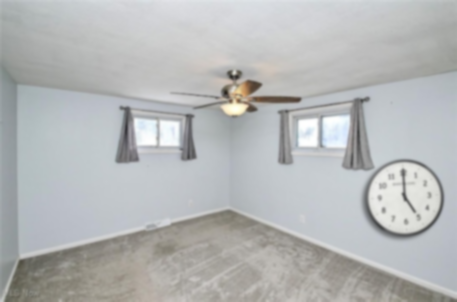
h=5 m=0
